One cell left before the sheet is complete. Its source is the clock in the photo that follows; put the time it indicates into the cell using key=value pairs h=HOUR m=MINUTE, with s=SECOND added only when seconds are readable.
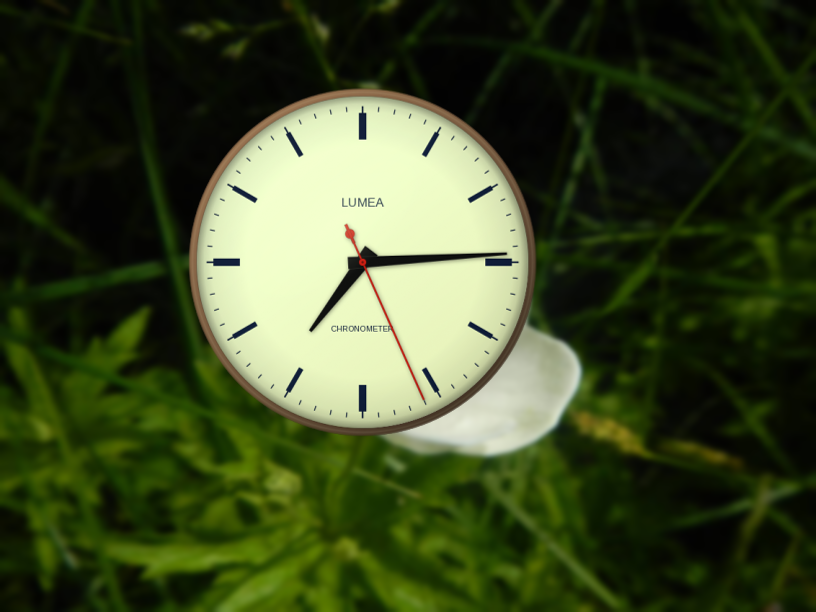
h=7 m=14 s=26
